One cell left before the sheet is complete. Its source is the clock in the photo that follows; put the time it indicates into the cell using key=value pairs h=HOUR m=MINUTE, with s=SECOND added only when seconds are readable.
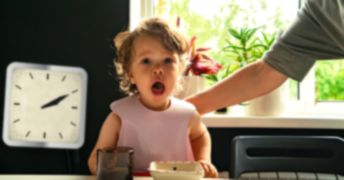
h=2 m=10
